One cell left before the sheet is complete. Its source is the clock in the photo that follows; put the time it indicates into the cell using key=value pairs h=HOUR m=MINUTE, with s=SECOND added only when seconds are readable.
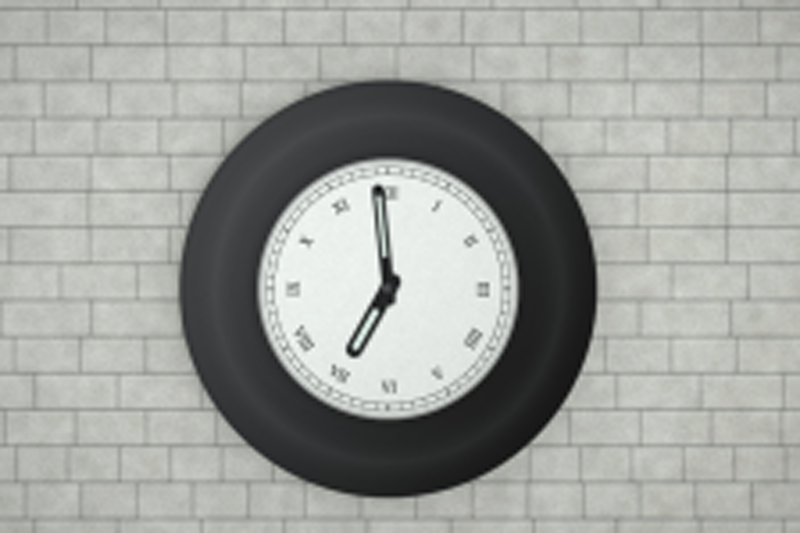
h=6 m=59
